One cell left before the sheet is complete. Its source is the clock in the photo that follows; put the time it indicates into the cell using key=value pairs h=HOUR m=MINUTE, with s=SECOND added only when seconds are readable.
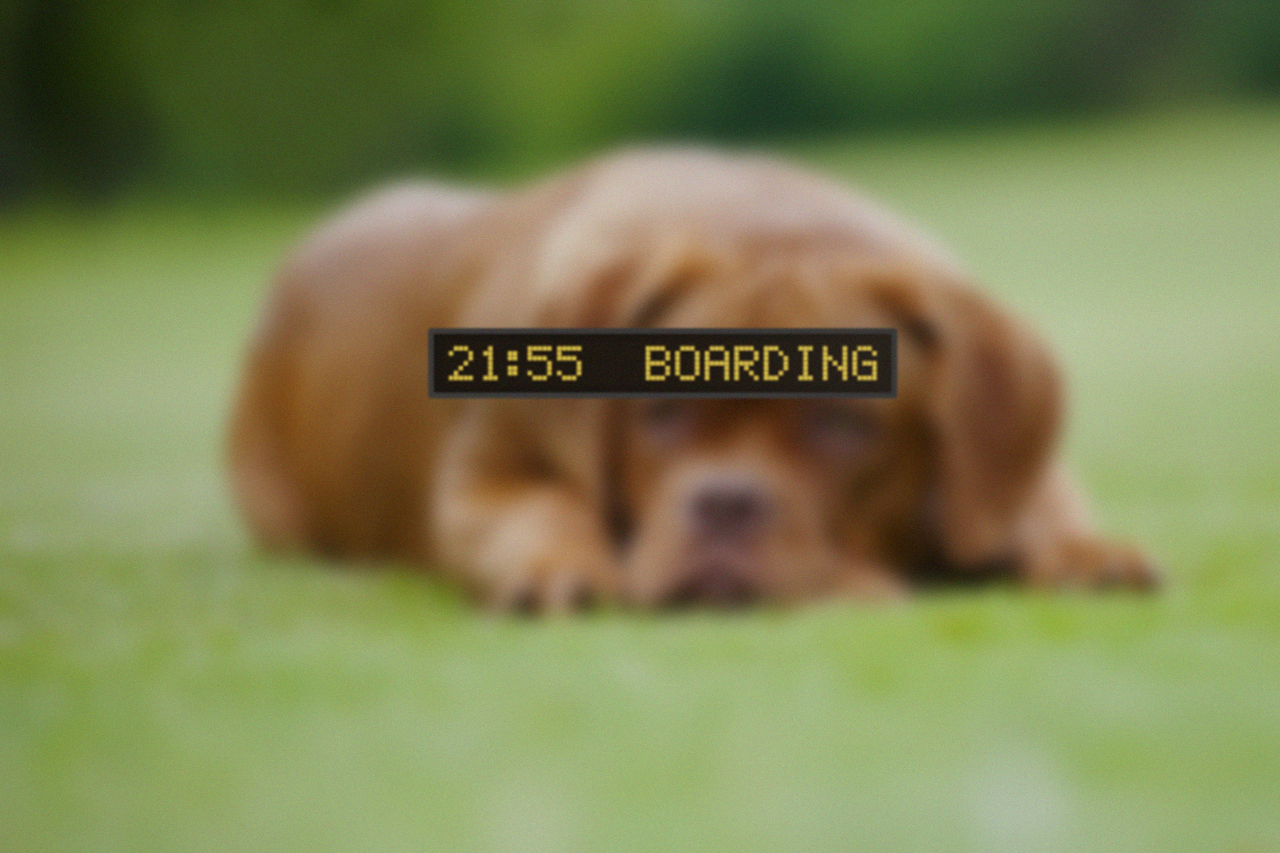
h=21 m=55
